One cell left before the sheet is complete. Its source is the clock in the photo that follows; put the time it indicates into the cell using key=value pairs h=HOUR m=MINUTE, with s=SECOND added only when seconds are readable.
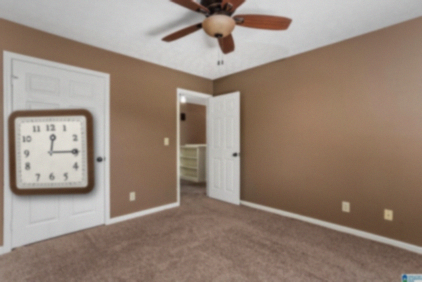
h=12 m=15
